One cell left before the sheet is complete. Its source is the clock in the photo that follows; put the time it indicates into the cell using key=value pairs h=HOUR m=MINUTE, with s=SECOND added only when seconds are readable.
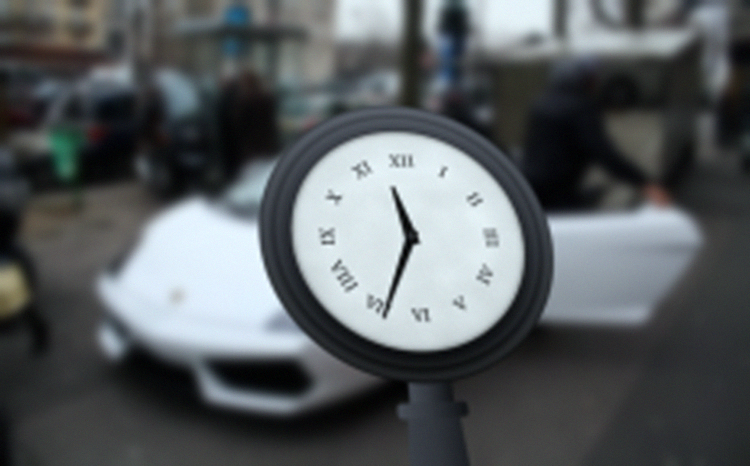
h=11 m=34
